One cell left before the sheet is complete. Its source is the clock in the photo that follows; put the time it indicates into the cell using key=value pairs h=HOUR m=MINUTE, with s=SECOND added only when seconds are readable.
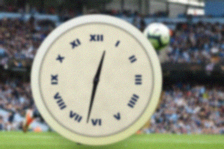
h=12 m=32
